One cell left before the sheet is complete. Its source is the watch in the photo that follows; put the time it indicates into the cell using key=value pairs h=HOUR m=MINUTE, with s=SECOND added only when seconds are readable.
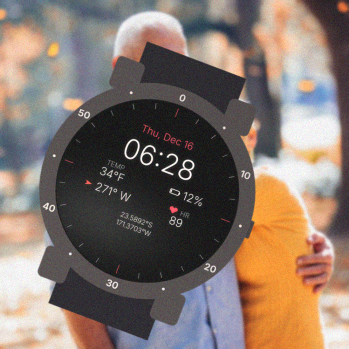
h=6 m=28
